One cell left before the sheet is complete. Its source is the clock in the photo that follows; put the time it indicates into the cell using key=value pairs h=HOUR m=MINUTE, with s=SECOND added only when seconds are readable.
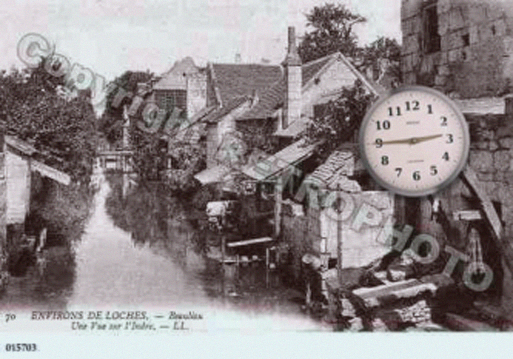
h=2 m=45
